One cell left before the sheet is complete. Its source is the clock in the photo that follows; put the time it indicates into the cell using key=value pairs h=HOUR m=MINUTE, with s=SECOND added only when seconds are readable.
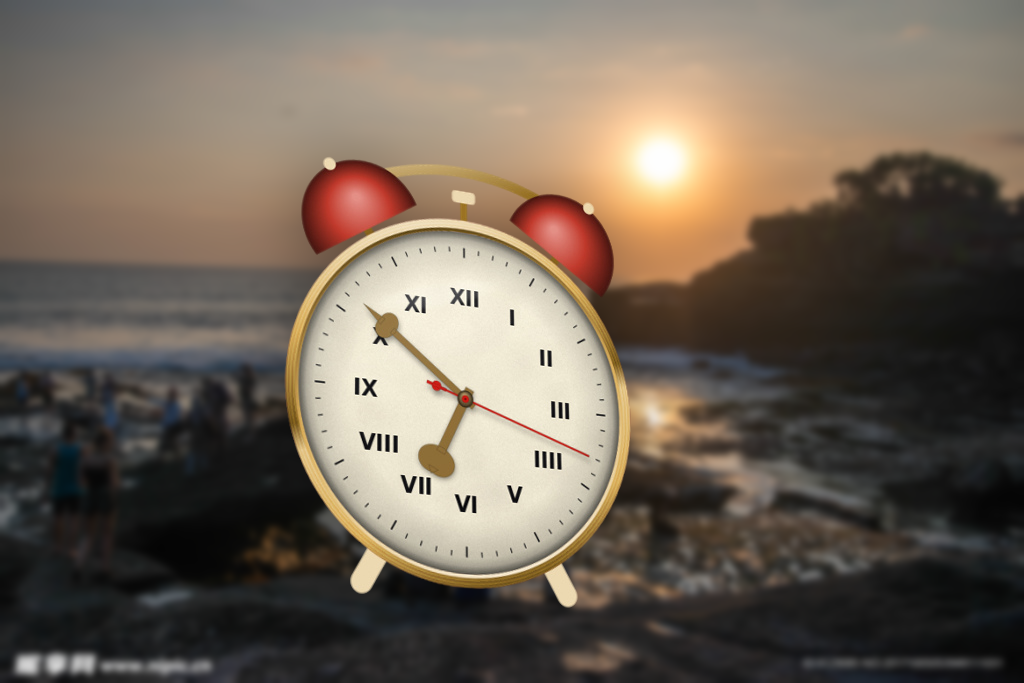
h=6 m=51 s=18
